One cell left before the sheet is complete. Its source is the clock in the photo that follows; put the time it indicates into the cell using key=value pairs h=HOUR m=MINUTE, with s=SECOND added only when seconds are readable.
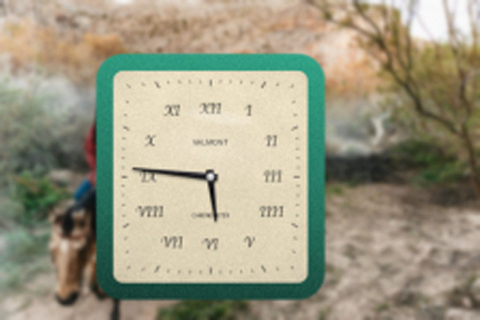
h=5 m=46
